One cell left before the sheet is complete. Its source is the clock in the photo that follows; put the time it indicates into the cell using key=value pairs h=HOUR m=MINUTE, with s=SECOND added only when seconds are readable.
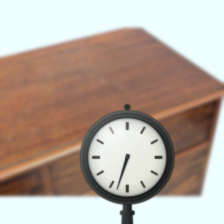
h=6 m=33
